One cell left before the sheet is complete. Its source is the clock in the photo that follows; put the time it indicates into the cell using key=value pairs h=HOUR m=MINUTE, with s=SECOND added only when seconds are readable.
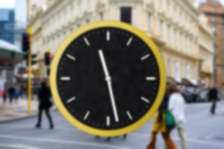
h=11 m=28
